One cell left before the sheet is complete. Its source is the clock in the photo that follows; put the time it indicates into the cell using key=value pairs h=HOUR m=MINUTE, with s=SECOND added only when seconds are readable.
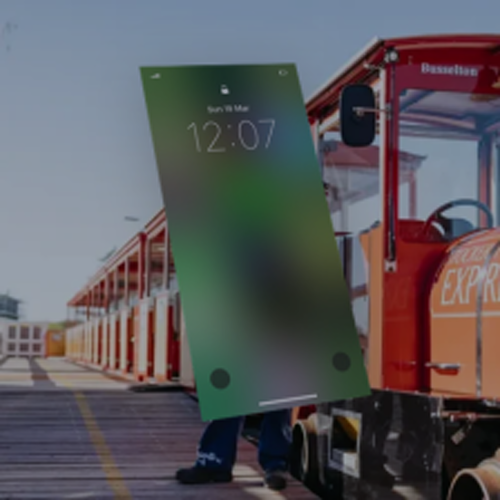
h=12 m=7
